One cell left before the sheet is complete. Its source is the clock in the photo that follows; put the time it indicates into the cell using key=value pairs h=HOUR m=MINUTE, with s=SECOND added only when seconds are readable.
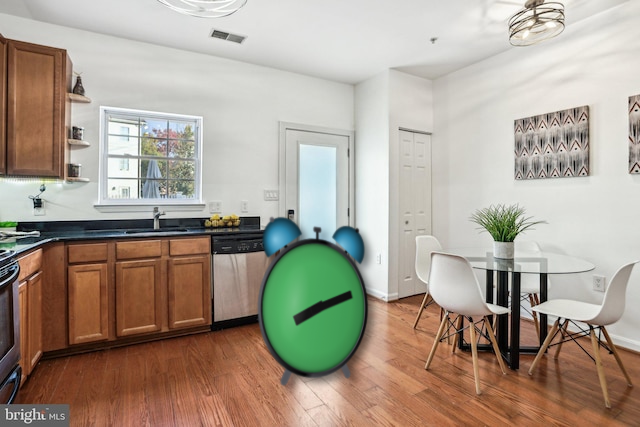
h=8 m=12
